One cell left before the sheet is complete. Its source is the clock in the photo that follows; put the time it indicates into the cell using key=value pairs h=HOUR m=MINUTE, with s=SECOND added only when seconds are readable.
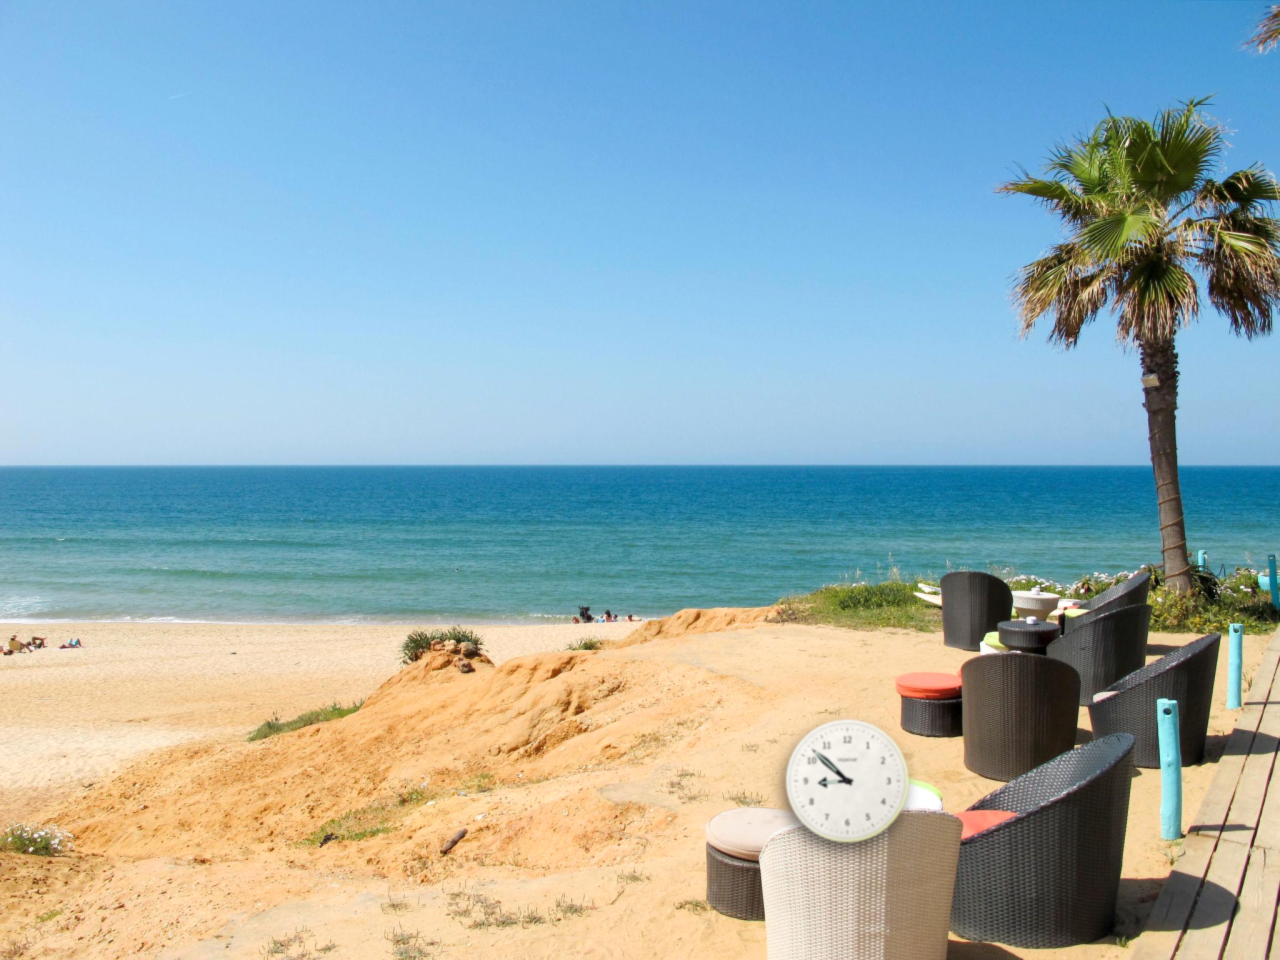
h=8 m=52
